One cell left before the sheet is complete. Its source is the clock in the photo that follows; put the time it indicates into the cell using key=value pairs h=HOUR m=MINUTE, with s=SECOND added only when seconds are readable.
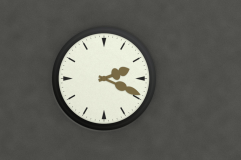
h=2 m=19
